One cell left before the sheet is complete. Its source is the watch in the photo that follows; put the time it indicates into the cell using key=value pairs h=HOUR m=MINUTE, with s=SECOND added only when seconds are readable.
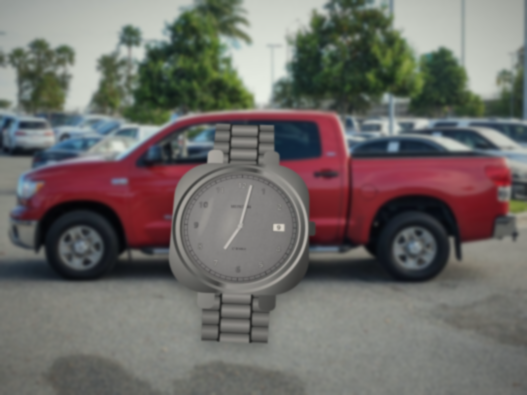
h=7 m=2
